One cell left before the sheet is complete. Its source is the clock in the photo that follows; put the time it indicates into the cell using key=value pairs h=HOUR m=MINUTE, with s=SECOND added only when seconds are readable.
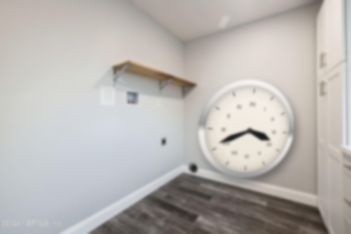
h=3 m=41
